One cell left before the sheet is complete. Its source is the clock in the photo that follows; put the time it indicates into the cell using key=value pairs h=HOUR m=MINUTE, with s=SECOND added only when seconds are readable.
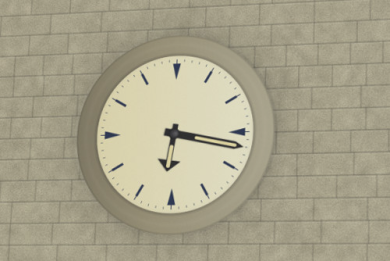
h=6 m=17
